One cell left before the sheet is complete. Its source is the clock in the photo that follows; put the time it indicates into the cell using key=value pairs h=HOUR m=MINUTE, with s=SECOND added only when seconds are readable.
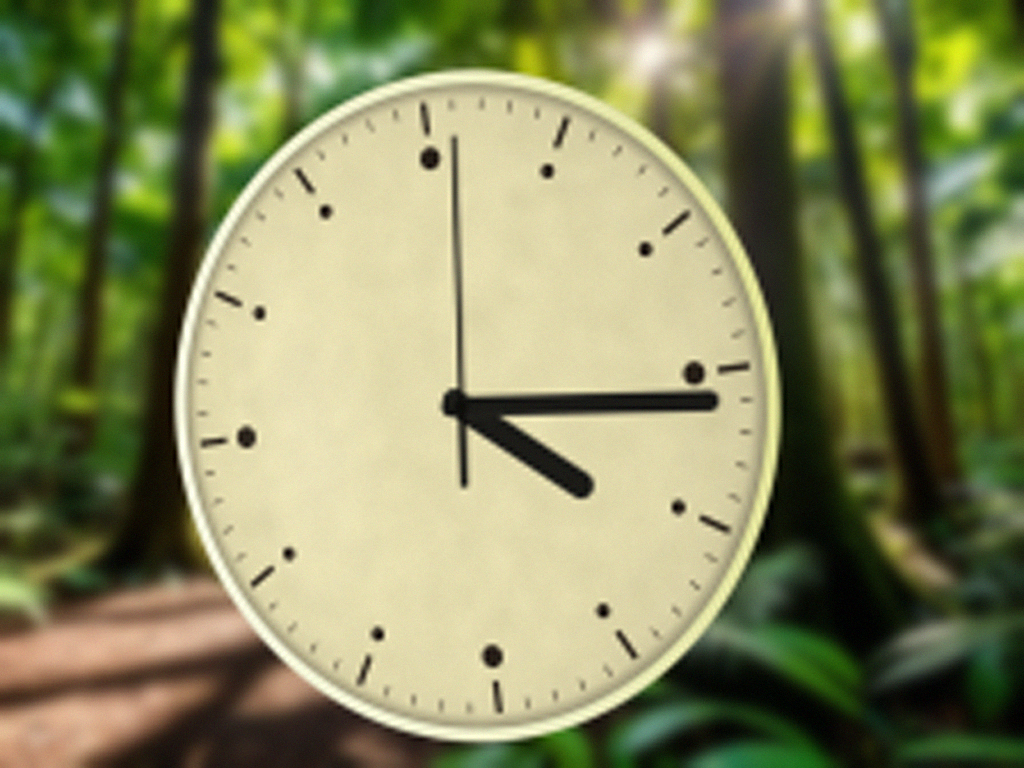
h=4 m=16 s=1
